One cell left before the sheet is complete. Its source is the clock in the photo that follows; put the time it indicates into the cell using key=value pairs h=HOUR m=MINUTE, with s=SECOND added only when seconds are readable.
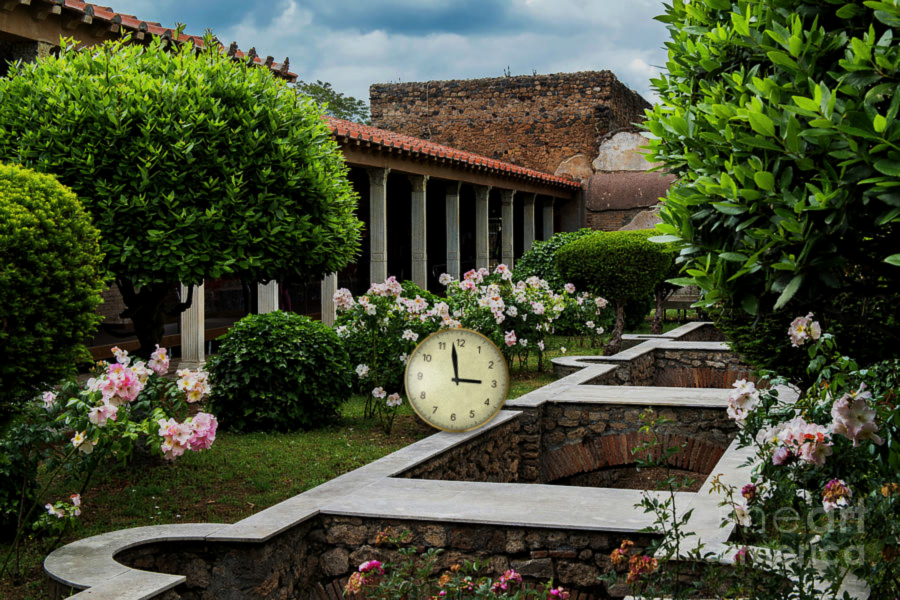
h=2 m=58
